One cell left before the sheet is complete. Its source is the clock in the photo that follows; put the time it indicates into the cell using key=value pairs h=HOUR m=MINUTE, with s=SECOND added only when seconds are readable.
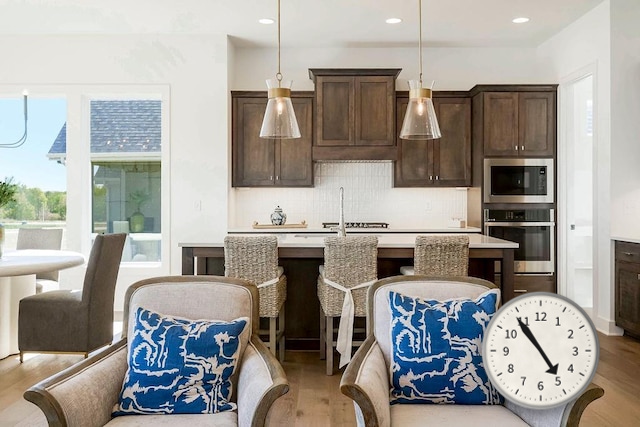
h=4 m=54
